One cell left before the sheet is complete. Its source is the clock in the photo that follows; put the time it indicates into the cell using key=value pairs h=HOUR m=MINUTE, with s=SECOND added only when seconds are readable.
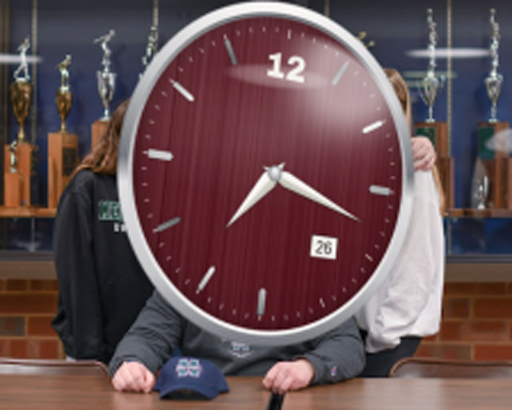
h=7 m=18
